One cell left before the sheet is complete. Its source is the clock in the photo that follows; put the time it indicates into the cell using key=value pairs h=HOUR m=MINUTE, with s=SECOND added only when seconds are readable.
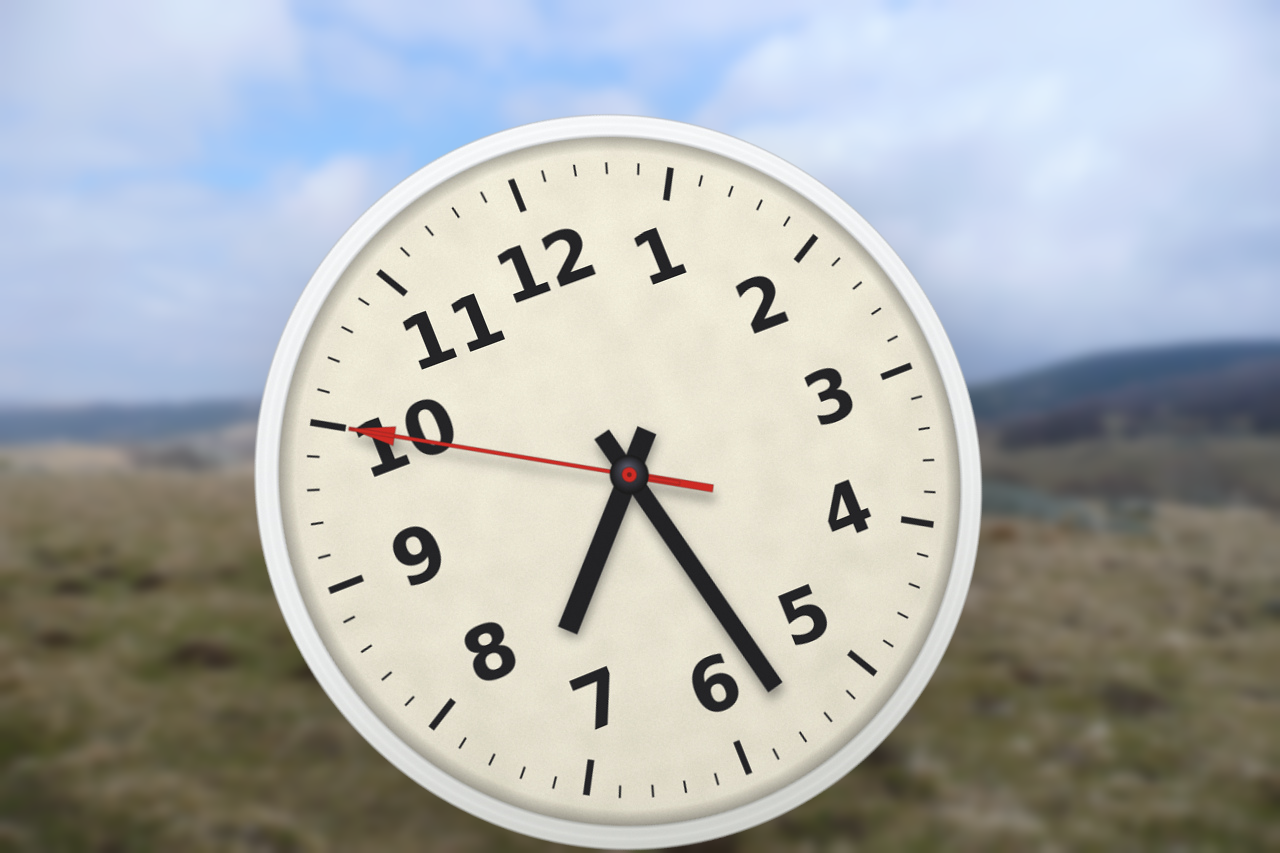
h=7 m=27 s=50
